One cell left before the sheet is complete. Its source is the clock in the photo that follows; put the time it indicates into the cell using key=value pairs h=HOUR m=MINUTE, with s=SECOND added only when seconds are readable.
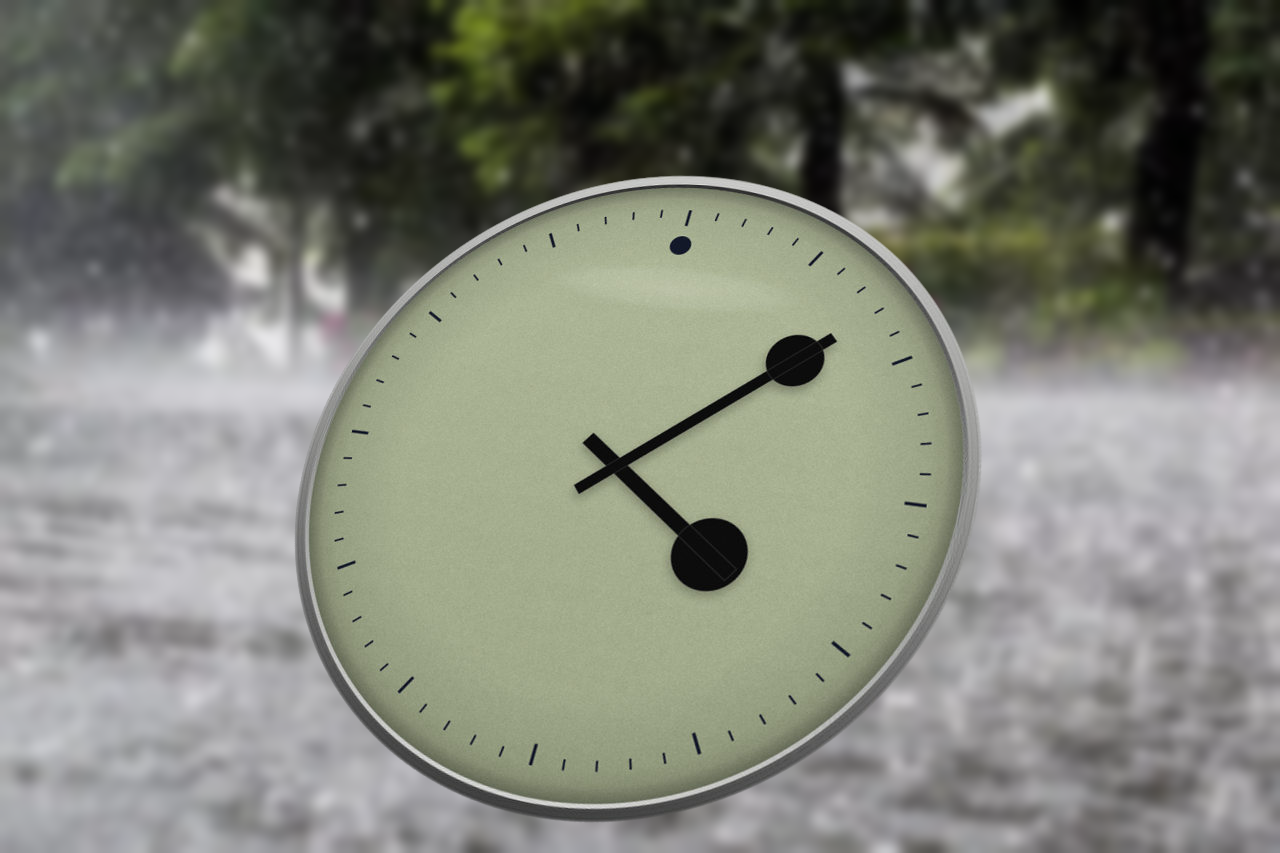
h=4 m=8
